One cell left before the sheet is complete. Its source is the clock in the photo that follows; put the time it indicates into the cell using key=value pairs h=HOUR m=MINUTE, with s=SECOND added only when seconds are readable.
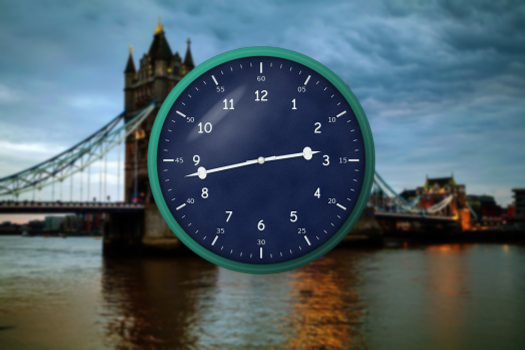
h=2 m=43
